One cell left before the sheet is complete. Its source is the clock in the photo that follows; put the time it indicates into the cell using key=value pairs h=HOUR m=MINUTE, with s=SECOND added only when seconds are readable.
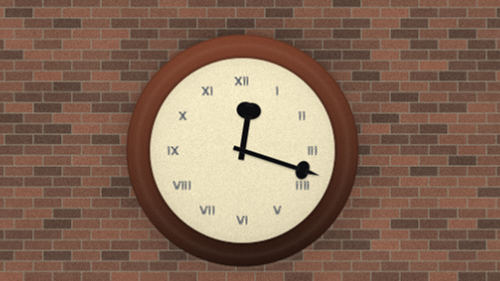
h=12 m=18
